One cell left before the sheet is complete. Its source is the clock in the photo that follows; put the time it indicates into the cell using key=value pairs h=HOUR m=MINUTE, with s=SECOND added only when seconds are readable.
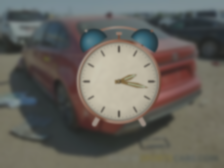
h=2 m=17
